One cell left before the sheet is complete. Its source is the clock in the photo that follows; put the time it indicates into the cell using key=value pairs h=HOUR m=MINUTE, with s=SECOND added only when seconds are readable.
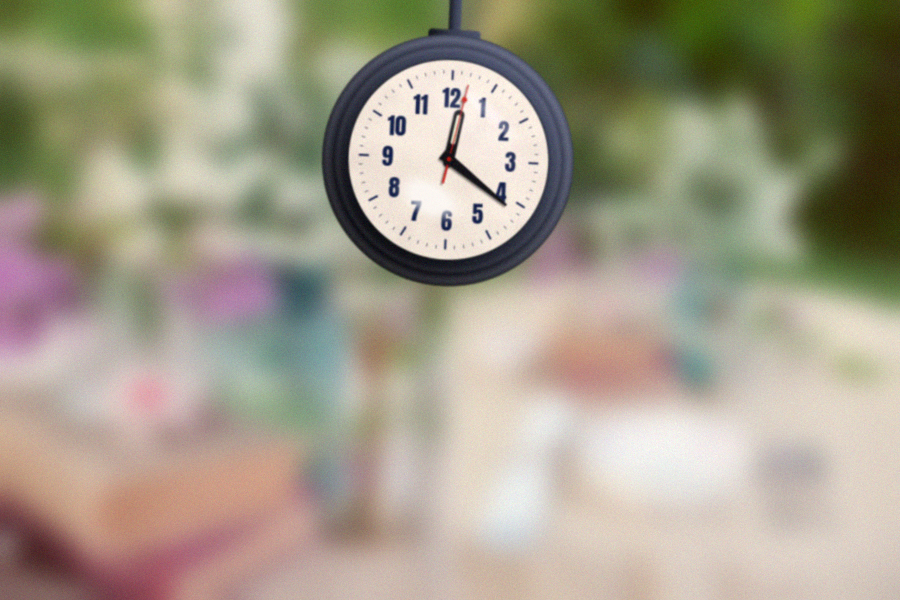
h=12 m=21 s=2
